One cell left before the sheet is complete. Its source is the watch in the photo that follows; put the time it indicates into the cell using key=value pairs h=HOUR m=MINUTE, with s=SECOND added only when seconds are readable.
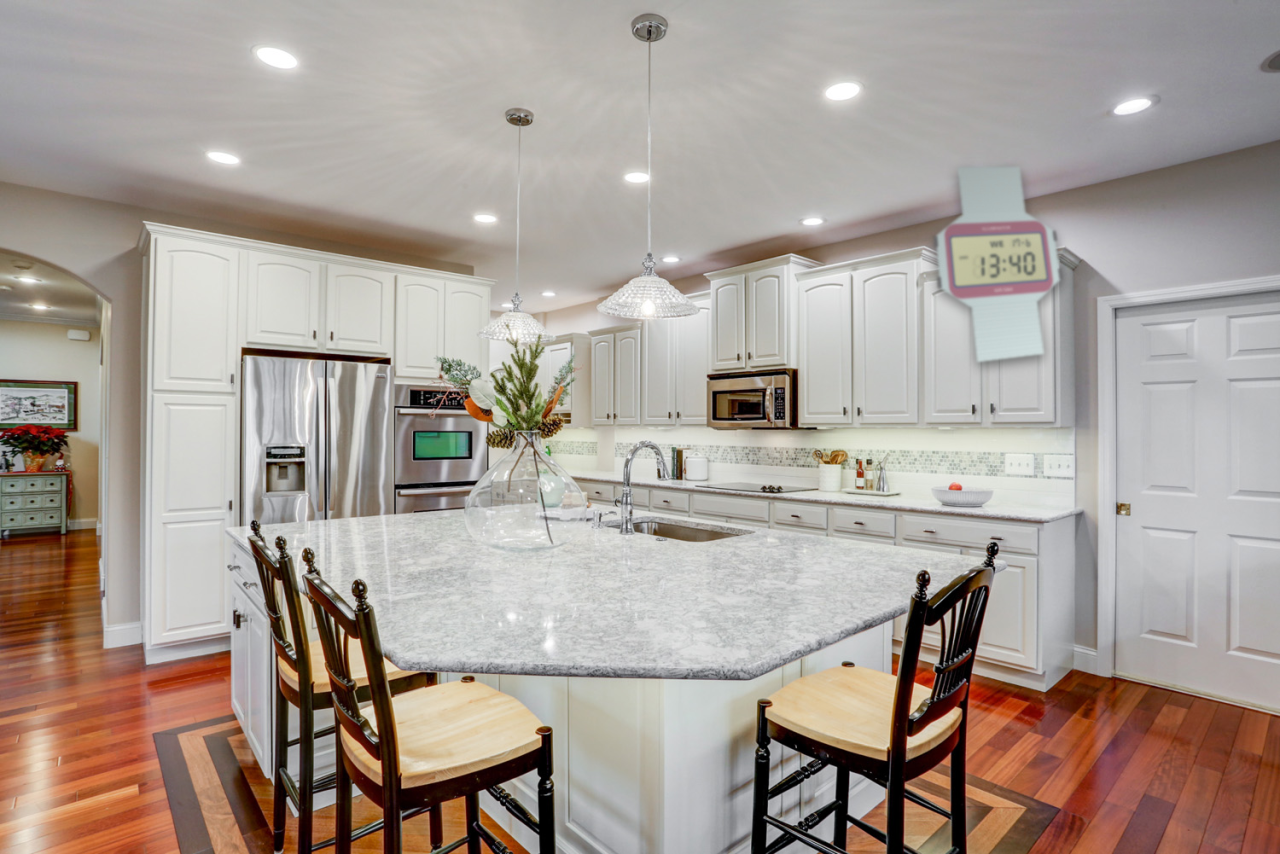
h=13 m=40
